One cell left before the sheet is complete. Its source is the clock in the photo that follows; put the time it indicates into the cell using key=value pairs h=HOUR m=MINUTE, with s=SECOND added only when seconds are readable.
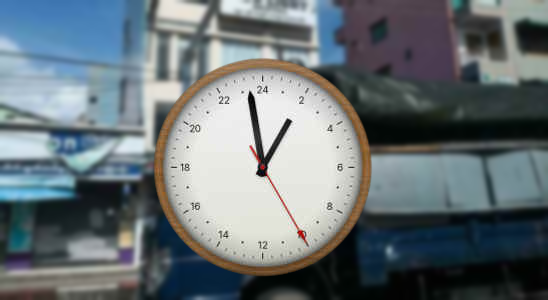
h=1 m=58 s=25
